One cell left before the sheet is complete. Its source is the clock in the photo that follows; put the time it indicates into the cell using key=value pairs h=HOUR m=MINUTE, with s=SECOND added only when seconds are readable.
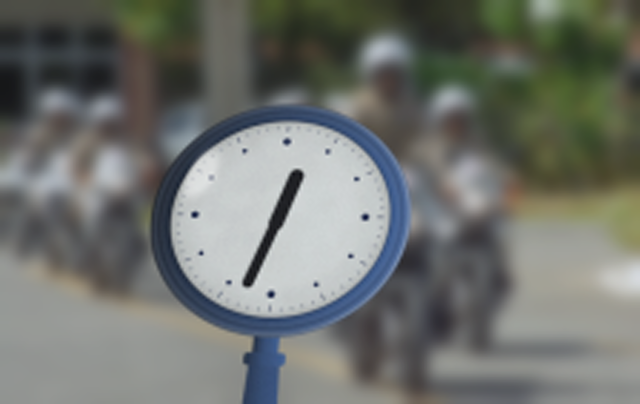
h=12 m=33
